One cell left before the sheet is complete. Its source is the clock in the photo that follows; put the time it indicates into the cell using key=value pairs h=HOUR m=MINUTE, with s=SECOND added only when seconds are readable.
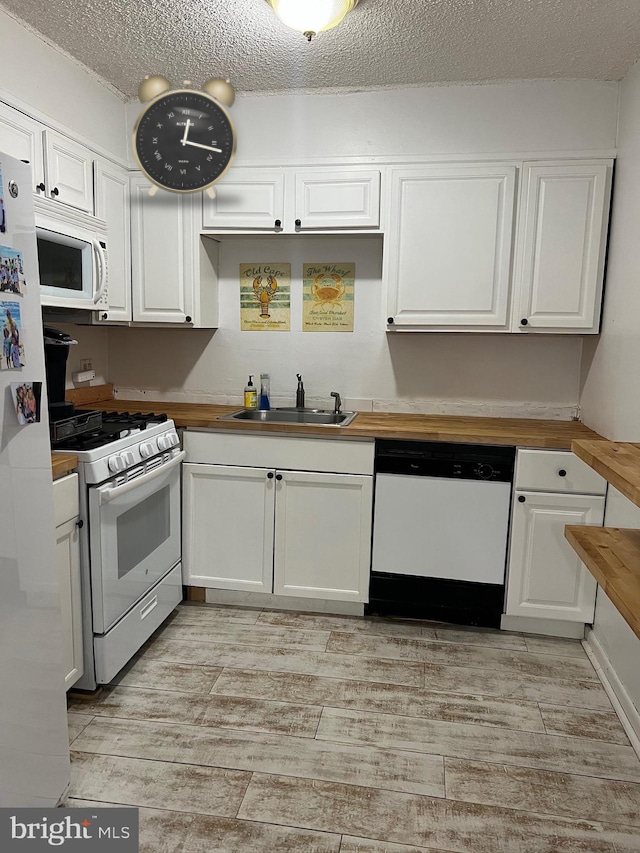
h=12 m=17
